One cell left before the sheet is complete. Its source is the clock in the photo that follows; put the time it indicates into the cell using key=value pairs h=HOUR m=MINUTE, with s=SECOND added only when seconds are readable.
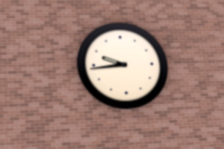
h=9 m=44
